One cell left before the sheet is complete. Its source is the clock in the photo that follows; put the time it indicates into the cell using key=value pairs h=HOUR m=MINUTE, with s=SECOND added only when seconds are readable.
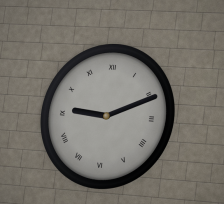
h=9 m=11
